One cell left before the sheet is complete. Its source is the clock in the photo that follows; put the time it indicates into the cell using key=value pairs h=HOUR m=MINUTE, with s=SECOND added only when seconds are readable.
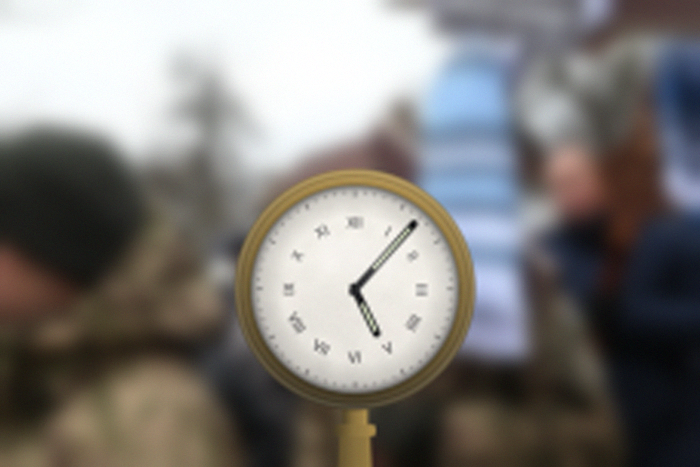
h=5 m=7
